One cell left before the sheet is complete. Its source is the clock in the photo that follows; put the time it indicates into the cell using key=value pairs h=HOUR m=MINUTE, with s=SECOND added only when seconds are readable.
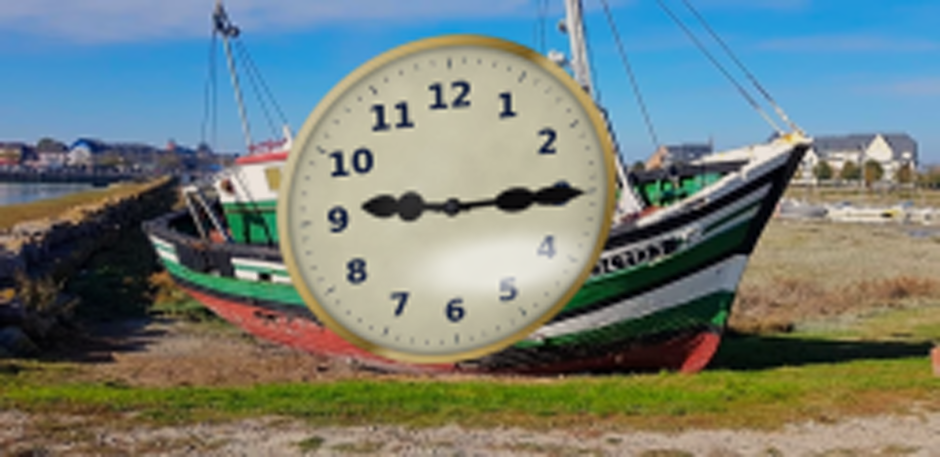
h=9 m=15
